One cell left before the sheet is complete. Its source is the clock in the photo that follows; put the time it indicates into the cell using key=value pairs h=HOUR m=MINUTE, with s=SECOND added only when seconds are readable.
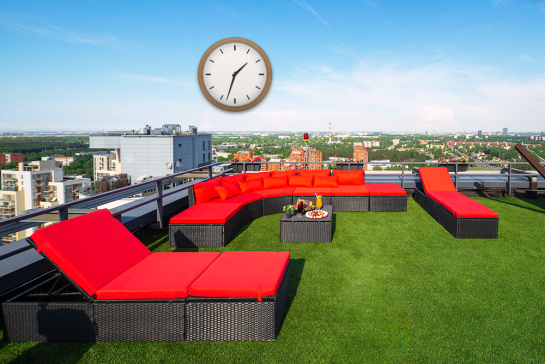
h=1 m=33
